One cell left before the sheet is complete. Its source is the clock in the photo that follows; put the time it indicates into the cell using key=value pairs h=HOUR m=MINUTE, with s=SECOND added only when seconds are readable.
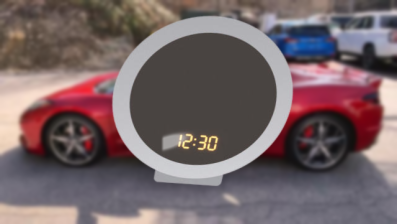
h=12 m=30
